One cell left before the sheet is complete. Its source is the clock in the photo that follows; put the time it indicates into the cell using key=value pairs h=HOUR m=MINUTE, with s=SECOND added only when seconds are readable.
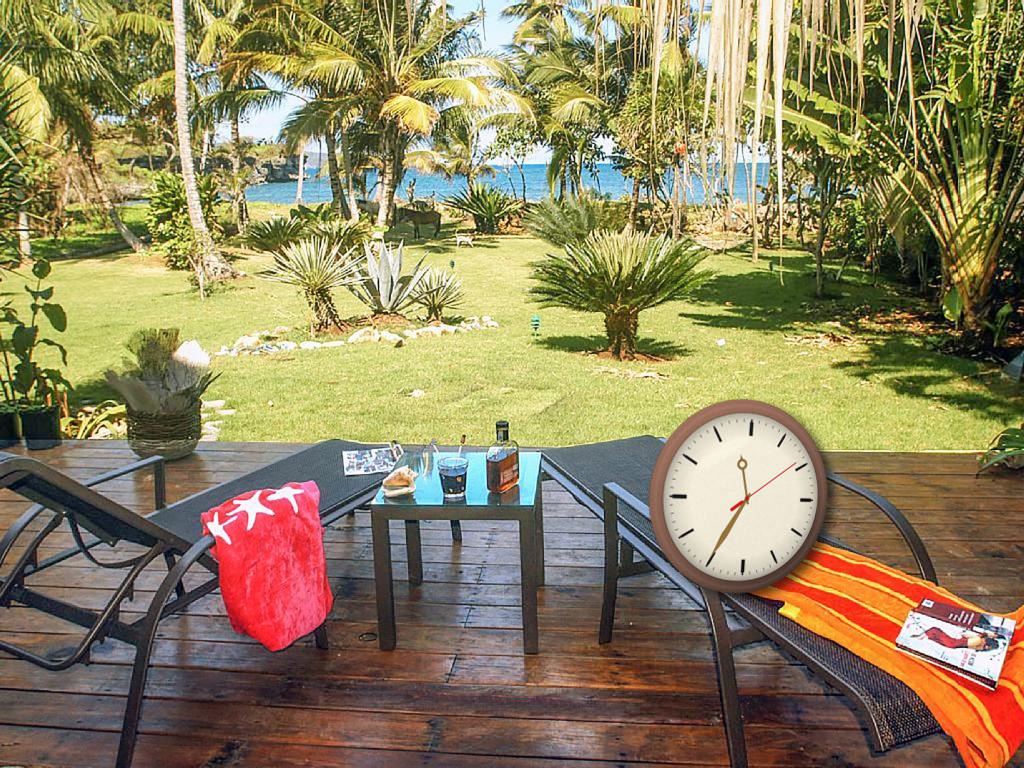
h=11 m=35 s=9
